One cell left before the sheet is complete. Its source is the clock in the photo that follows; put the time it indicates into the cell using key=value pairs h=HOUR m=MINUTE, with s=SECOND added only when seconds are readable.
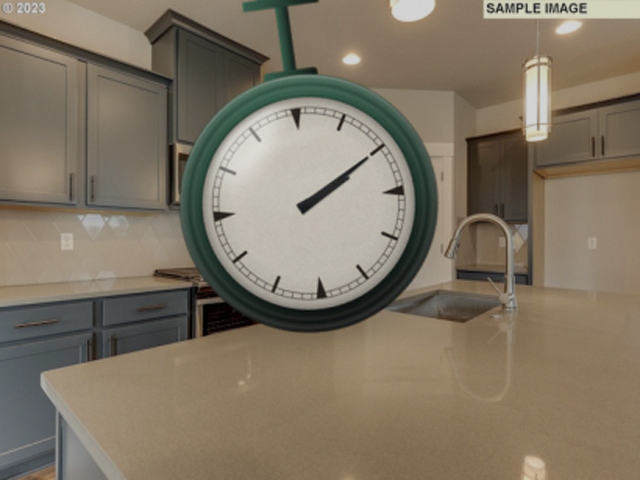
h=2 m=10
